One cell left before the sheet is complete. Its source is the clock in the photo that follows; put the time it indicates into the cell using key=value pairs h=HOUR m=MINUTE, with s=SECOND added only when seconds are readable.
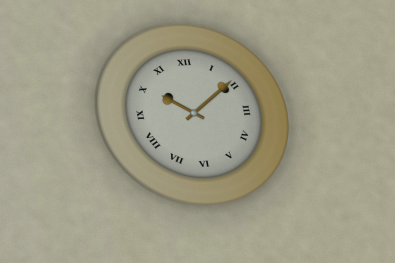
h=10 m=9
